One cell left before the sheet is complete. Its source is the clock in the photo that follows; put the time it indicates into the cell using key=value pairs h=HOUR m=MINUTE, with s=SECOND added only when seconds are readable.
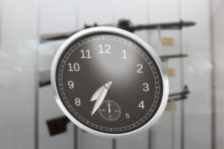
h=7 m=35
